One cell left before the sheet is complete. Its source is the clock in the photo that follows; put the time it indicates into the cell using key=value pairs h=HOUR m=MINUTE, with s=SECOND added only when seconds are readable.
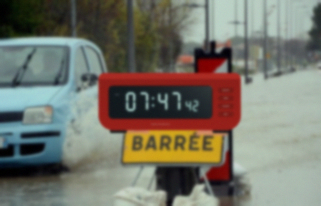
h=7 m=47
